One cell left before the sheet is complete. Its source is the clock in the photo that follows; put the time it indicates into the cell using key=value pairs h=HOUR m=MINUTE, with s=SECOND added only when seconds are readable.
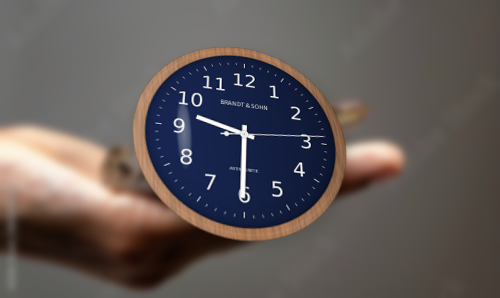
h=9 m=30 s=14
